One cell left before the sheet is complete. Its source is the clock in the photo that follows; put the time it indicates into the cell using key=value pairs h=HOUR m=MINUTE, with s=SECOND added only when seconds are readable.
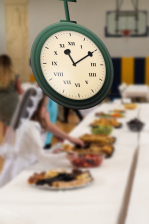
h=11 m=10
